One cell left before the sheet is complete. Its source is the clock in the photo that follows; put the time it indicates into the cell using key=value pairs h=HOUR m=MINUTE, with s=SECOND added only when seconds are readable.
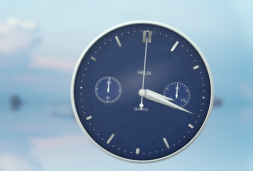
h=3 m=18
